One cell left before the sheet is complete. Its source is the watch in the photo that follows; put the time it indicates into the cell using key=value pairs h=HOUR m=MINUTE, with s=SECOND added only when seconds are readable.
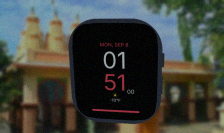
h=1 m=51
